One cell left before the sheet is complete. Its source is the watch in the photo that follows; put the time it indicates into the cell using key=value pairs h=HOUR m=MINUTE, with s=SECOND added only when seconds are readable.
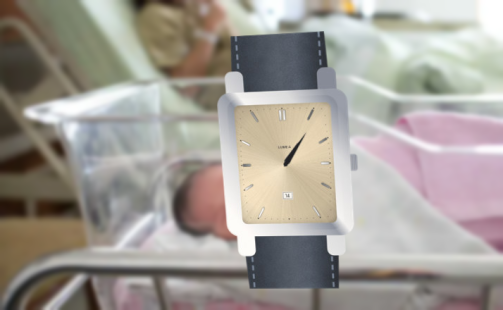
h=1 m=6
